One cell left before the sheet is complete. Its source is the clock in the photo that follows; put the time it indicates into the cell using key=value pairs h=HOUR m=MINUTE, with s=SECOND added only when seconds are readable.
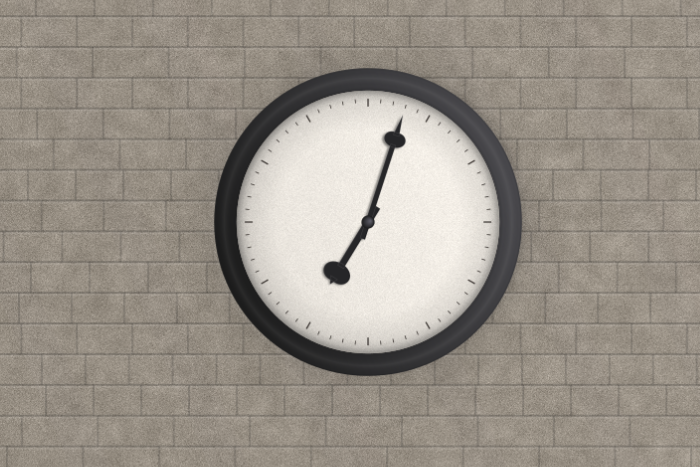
h=7 m=3
